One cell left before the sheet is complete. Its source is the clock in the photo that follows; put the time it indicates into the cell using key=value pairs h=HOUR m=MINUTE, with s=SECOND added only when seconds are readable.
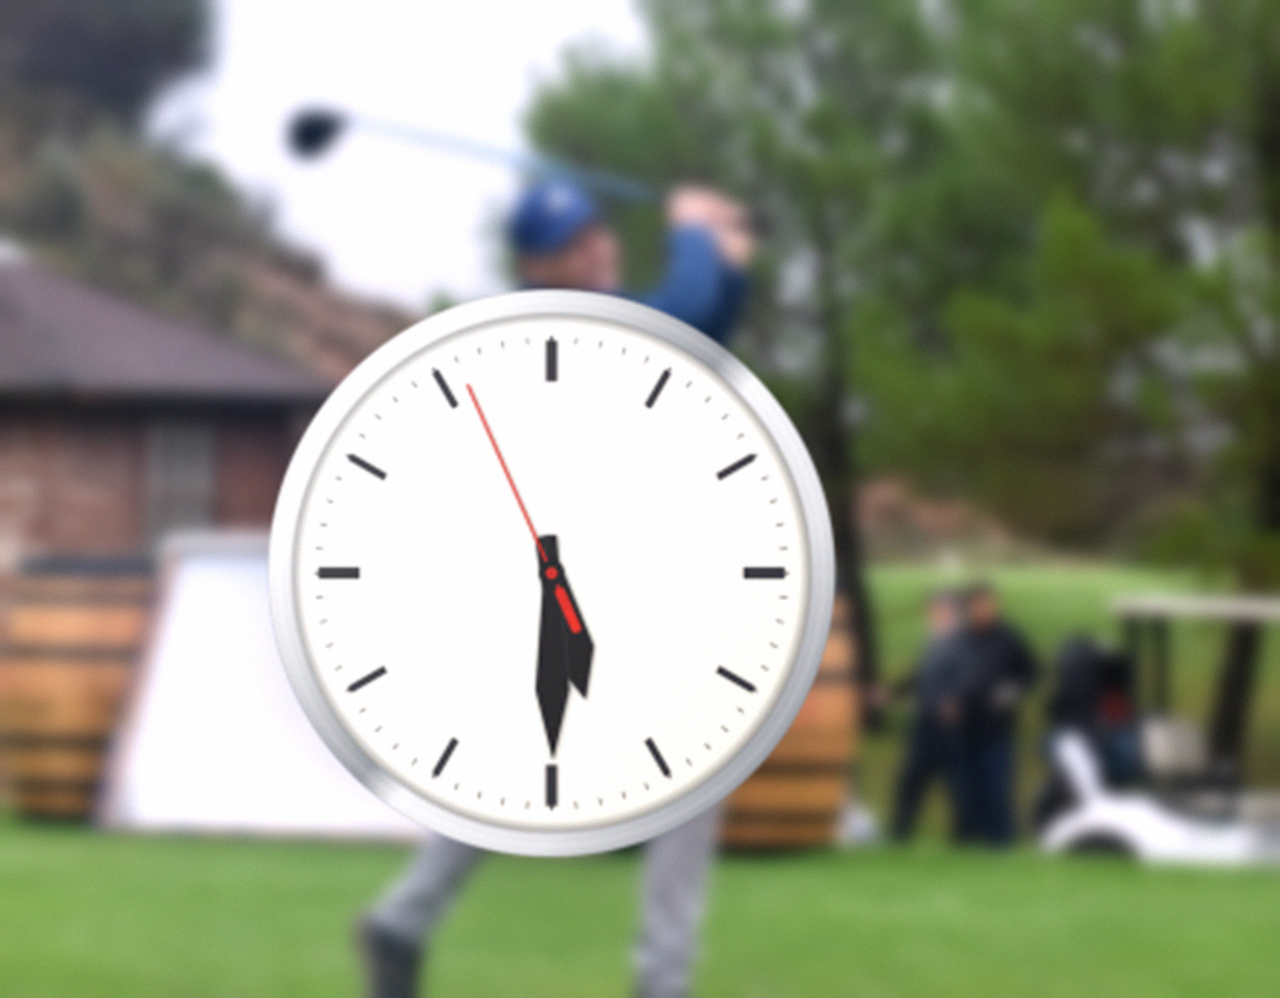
h=5 m=29 s=56
